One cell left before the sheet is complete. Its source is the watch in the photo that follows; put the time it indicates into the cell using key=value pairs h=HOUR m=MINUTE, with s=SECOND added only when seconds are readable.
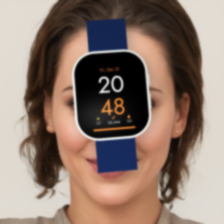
h=20 m=48
